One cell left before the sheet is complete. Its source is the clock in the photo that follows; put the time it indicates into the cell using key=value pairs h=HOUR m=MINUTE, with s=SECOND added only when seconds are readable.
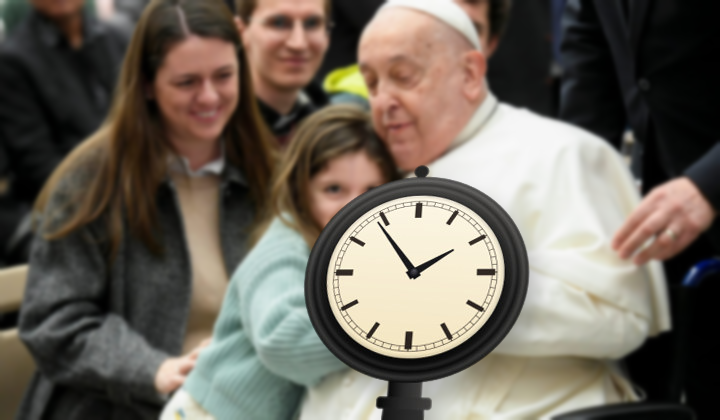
h=1 m=54
